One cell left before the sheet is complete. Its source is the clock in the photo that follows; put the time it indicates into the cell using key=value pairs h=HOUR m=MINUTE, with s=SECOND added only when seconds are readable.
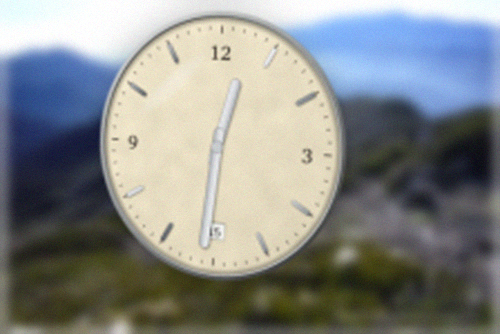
h=12 m=31
